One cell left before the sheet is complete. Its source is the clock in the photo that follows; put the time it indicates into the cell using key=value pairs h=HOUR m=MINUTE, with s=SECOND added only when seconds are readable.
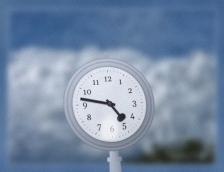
h=4 m=47
